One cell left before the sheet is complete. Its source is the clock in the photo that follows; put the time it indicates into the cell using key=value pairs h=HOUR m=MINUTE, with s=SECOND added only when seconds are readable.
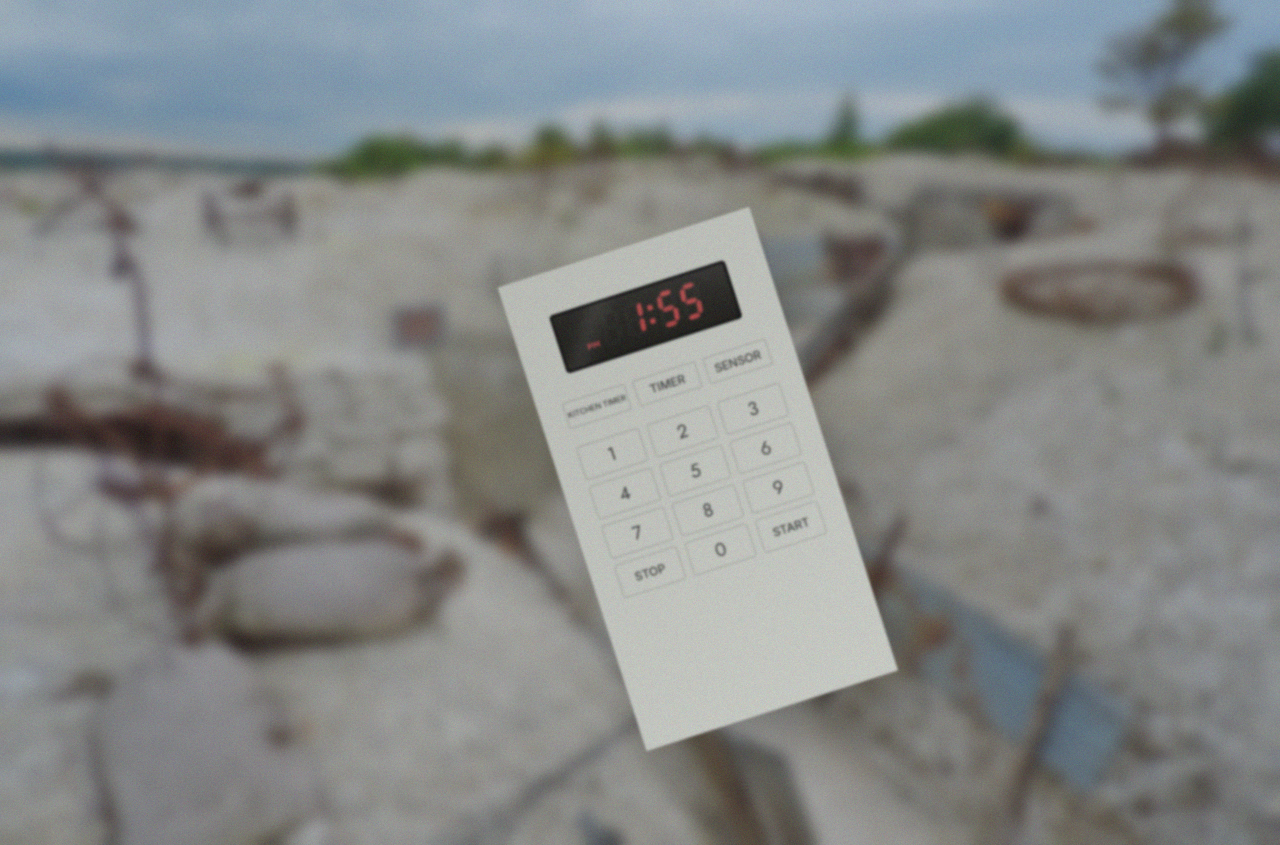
h=1 m=55
